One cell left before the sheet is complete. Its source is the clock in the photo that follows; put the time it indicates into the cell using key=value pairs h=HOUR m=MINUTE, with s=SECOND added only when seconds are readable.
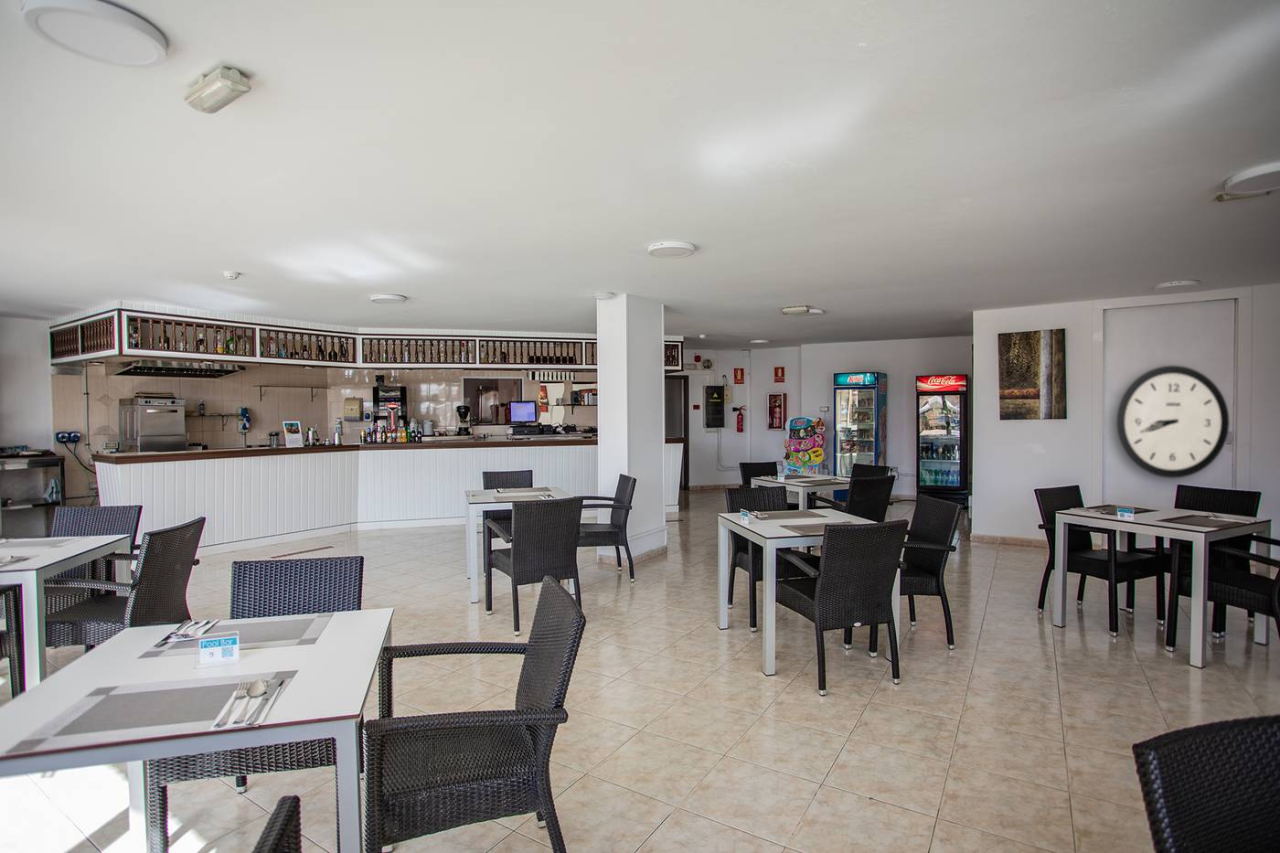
h=8 m=42
